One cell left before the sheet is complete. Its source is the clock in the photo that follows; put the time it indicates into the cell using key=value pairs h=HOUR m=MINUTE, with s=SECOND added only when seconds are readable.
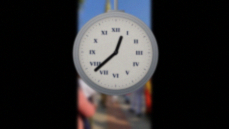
h=12 m=38
